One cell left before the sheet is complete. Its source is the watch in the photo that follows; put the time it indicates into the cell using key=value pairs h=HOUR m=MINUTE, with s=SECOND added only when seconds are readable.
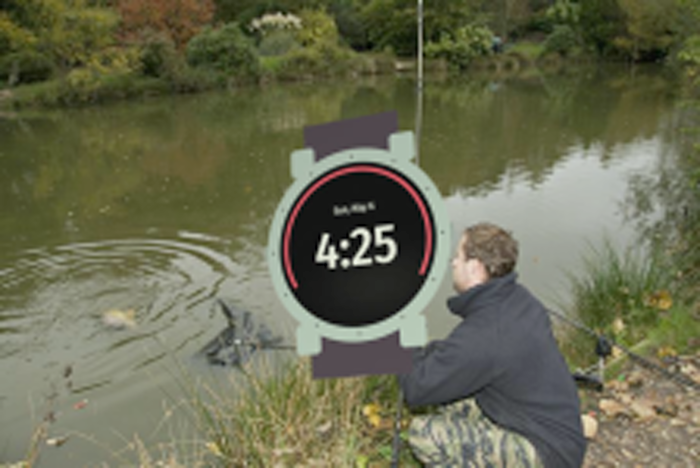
h=4 m=25
